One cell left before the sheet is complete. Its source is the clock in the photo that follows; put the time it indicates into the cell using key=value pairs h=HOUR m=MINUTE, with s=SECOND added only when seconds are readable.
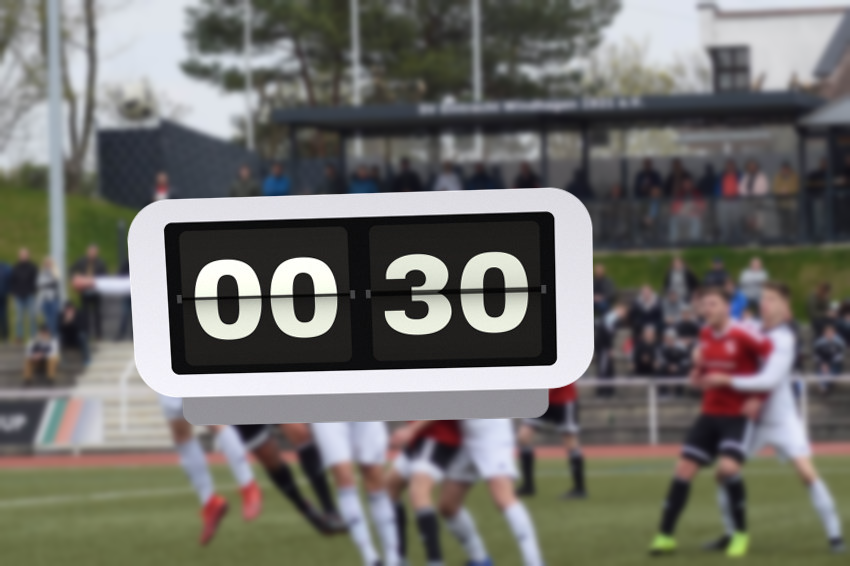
h=0 m=30
